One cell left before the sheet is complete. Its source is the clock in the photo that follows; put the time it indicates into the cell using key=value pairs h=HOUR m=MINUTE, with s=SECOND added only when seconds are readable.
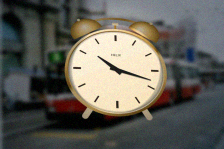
h=10 m=18
